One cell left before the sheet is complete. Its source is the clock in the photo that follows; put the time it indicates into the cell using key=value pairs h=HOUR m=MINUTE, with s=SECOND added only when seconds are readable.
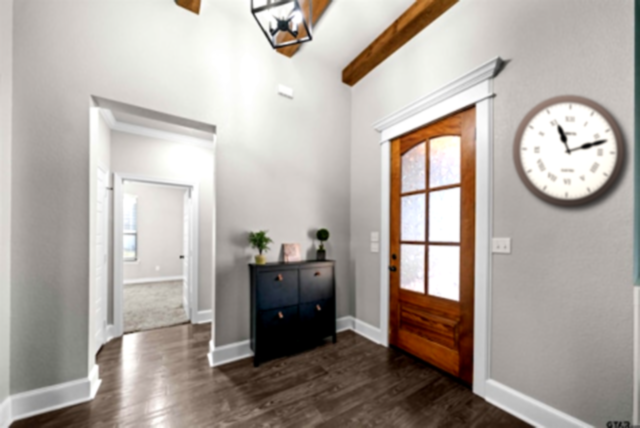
h=11 m=12
